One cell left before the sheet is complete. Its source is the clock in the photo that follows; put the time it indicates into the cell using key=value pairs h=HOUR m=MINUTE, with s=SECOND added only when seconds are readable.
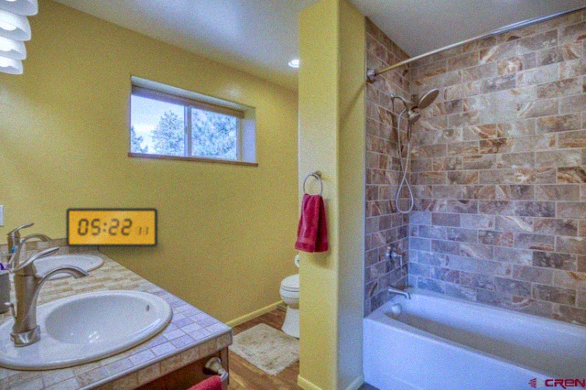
h=5 m=22 s=11
